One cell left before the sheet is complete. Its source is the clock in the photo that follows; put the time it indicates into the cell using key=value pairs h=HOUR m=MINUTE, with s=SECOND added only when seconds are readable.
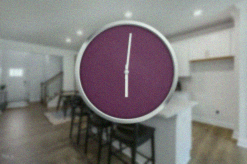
h=6 m=1
